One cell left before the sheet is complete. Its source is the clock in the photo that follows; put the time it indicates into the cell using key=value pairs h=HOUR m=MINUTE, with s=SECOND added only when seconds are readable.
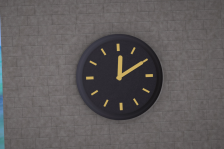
h=12 m=10
